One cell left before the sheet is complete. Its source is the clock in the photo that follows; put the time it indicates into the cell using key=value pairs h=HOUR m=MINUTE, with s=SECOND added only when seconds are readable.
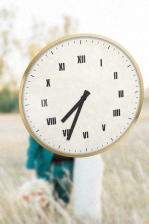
h=7 m=34
